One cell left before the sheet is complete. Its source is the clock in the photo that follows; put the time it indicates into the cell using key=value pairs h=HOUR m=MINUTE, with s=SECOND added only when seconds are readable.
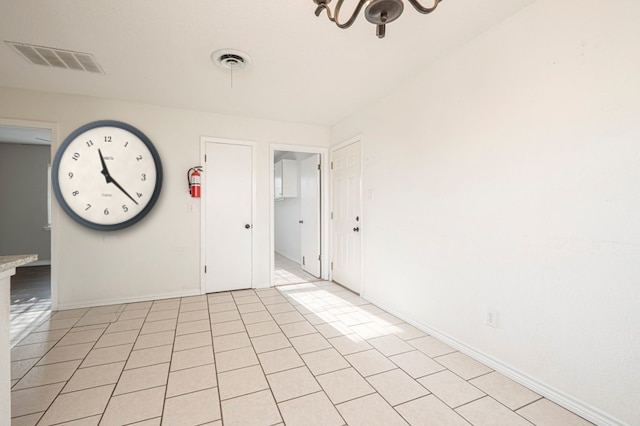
h=11 m=22
